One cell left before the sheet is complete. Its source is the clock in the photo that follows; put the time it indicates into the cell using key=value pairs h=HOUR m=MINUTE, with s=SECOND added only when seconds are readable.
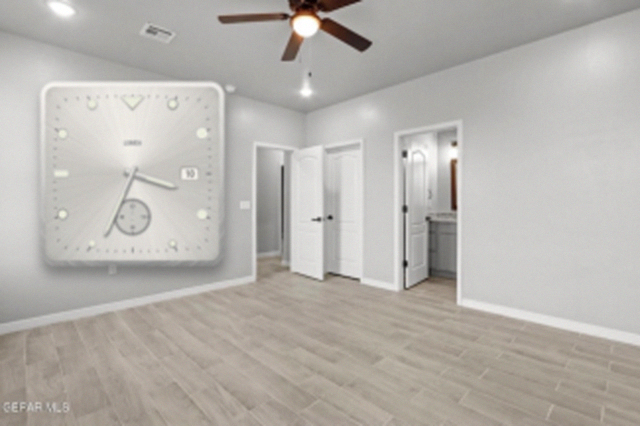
h=3 m=34
